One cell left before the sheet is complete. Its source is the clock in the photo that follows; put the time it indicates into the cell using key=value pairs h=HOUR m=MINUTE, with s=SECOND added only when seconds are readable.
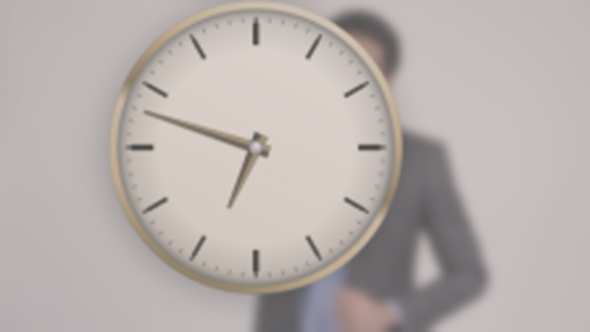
h=6 m=48
